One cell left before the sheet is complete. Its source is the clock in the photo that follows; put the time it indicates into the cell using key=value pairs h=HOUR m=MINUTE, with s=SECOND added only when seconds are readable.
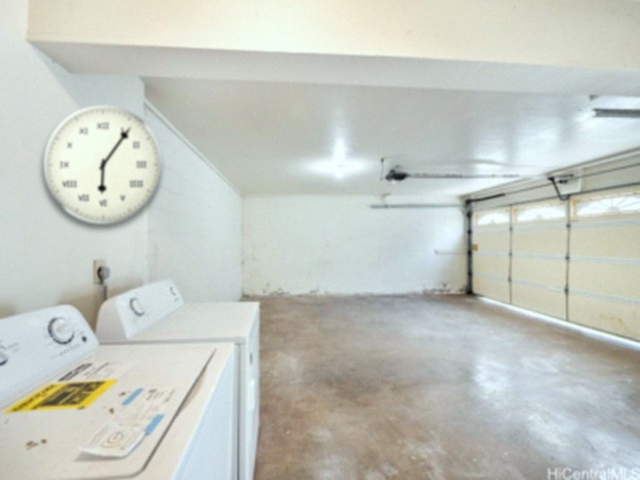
h=6 m=6
